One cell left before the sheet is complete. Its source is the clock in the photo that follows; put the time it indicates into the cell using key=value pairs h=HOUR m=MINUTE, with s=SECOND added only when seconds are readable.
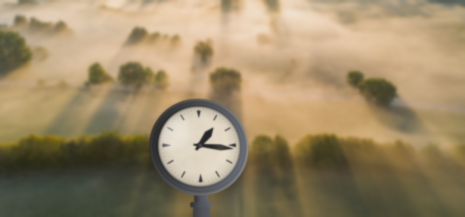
h=1 m=16
